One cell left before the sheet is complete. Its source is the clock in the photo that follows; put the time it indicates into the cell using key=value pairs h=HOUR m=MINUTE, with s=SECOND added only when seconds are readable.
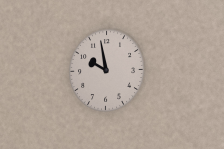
h=9 m=58
